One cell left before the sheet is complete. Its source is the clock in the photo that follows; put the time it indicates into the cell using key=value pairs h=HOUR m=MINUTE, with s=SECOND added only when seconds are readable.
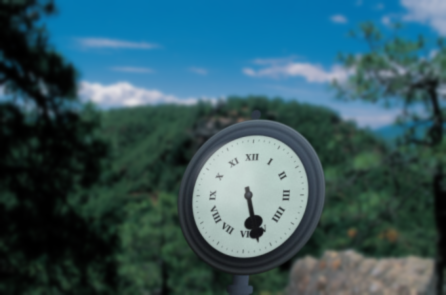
h=5 m=27
